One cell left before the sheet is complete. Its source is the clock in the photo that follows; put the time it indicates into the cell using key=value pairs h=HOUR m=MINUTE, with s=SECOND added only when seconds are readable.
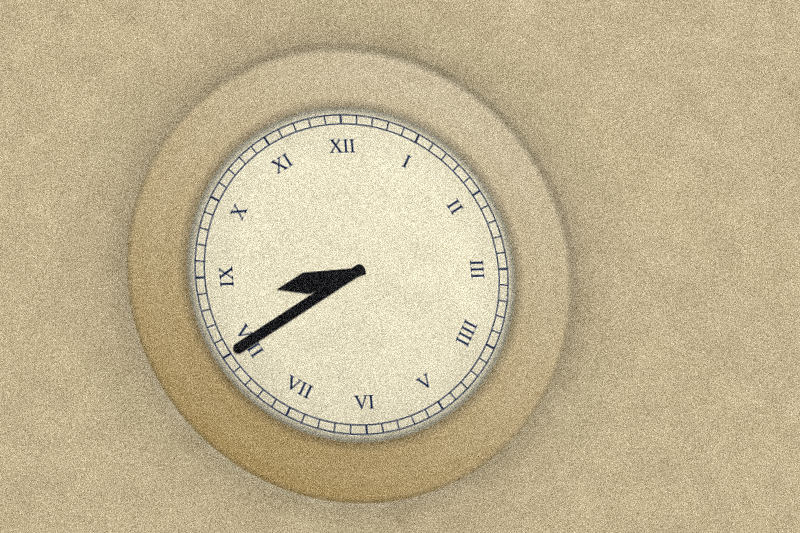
h=8 m=40
